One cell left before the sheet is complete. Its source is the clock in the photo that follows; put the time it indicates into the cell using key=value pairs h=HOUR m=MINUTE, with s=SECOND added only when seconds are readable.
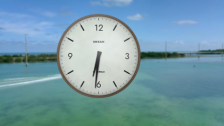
h=6 m=31
